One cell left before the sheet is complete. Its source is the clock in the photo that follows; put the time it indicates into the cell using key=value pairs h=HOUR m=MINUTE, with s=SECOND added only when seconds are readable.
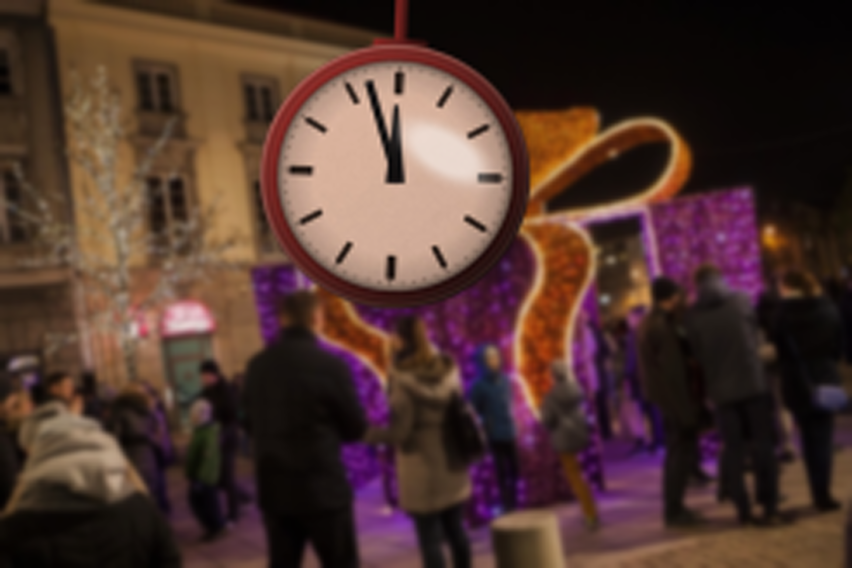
h=11 m=57
